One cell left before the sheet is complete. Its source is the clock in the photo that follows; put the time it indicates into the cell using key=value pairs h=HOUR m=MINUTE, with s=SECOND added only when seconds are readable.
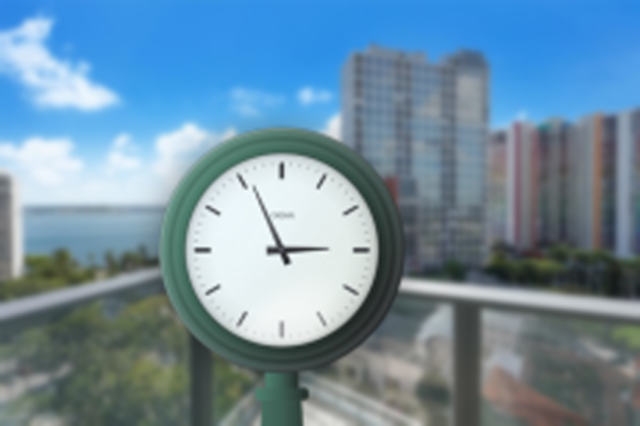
h=2 m=56
